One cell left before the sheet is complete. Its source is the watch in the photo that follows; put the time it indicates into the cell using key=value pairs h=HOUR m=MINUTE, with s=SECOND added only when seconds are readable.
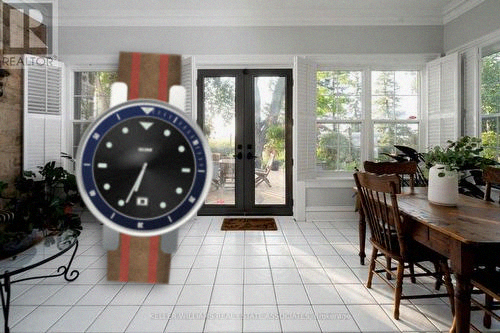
h=6 m=34
